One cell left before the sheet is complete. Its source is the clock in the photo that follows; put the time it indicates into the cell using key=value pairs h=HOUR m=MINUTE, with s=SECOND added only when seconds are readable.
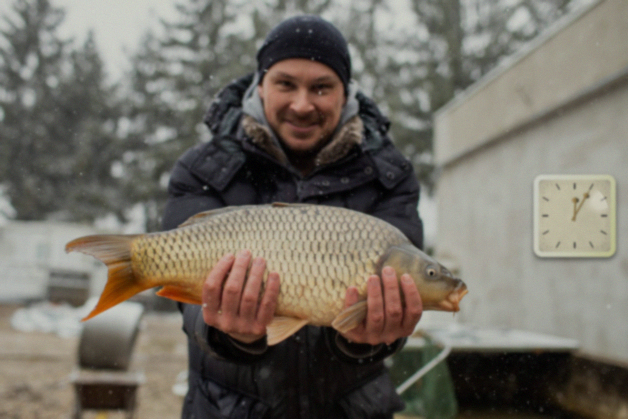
h=12 m=5
